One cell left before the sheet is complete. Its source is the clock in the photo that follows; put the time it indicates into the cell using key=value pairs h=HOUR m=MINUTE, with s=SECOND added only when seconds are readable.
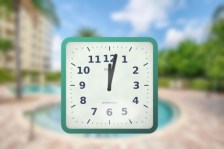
h=12 m=2
